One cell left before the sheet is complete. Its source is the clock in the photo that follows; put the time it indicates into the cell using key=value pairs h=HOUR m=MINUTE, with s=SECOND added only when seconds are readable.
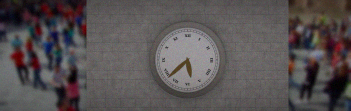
h=5 m=38
